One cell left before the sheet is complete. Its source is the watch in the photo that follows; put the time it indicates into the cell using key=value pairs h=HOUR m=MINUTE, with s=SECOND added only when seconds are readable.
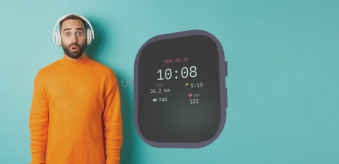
h=10 m=8
